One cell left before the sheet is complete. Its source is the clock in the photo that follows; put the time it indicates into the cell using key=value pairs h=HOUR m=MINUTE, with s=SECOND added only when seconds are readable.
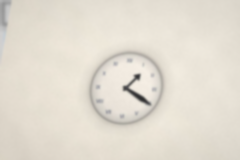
h=1 m=20
